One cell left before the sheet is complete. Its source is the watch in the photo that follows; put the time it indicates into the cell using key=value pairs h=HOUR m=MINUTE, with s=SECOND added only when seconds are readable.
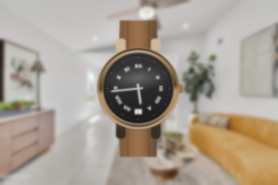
h=5 m=44
